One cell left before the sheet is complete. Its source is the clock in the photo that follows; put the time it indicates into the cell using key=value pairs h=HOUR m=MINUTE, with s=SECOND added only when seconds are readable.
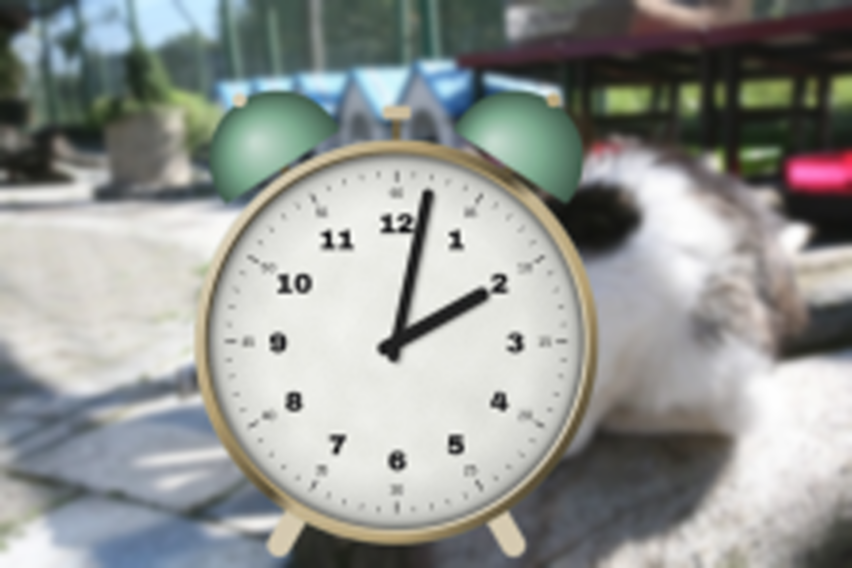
h=2 m=2
